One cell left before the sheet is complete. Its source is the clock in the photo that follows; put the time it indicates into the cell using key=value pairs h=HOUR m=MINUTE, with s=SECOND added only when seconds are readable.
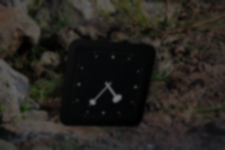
h=4 m=36
